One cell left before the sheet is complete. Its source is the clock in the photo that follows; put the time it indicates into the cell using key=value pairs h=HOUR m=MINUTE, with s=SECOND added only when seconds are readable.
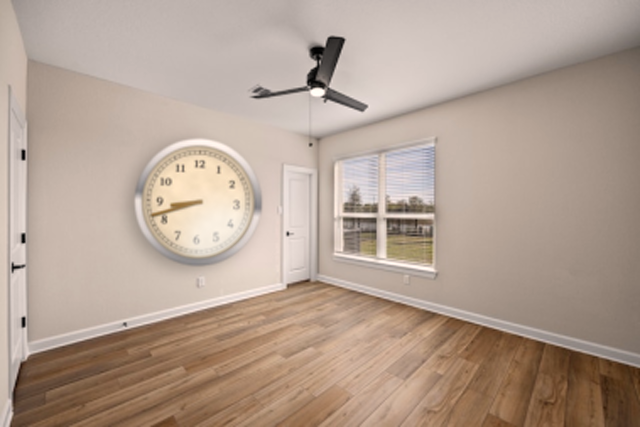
h=8 m=42
